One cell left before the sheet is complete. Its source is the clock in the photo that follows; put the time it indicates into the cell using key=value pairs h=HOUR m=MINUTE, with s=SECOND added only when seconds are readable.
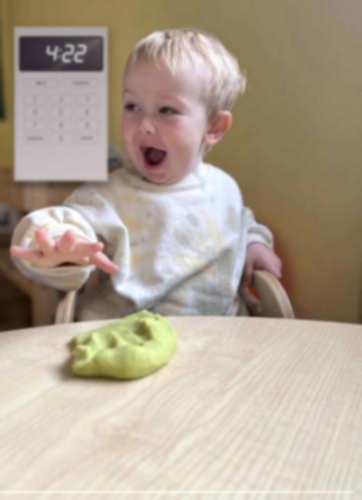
h=4 m=22
